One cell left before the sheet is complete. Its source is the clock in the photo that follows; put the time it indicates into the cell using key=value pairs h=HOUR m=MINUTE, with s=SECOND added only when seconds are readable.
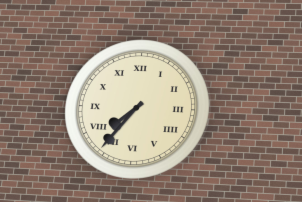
h=7 m=36
